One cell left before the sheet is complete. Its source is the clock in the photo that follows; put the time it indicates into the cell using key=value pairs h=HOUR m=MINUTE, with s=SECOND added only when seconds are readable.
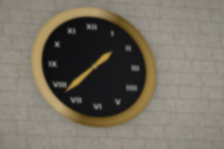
h=1 m=38
